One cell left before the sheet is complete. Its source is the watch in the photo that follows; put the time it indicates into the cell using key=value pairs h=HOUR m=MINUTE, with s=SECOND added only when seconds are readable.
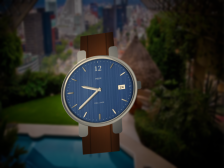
h=9 m=38
